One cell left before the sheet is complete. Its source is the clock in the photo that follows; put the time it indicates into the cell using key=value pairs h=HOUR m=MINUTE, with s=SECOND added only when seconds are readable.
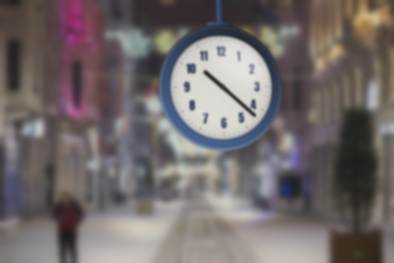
h=10 m=22
